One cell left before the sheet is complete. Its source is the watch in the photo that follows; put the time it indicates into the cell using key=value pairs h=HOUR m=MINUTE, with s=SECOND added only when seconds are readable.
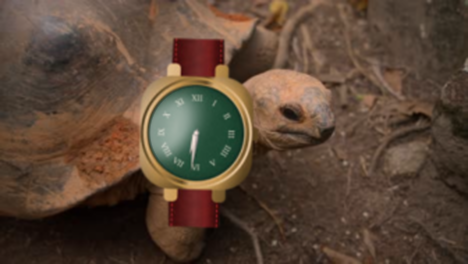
h=6 m=31
